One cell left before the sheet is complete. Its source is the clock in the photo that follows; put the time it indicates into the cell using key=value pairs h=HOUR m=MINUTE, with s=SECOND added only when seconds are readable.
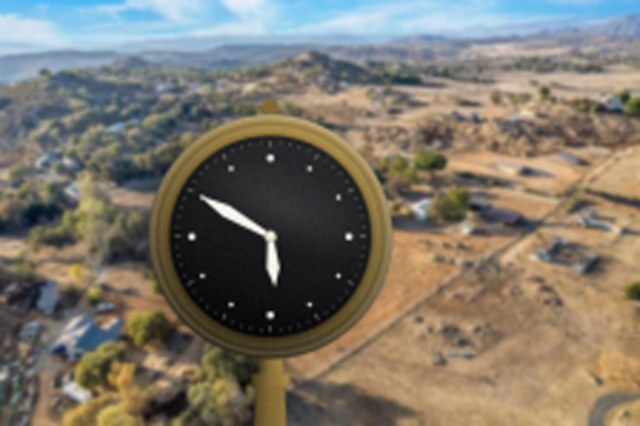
h=5 m=50
